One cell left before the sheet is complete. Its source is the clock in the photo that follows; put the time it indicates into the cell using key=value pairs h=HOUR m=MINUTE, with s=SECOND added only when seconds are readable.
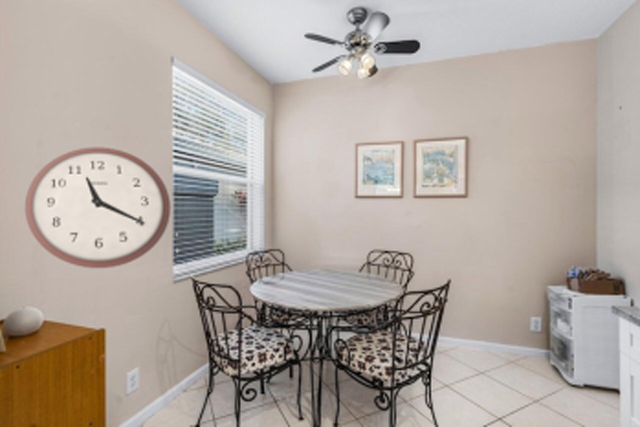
h=11 m=20
